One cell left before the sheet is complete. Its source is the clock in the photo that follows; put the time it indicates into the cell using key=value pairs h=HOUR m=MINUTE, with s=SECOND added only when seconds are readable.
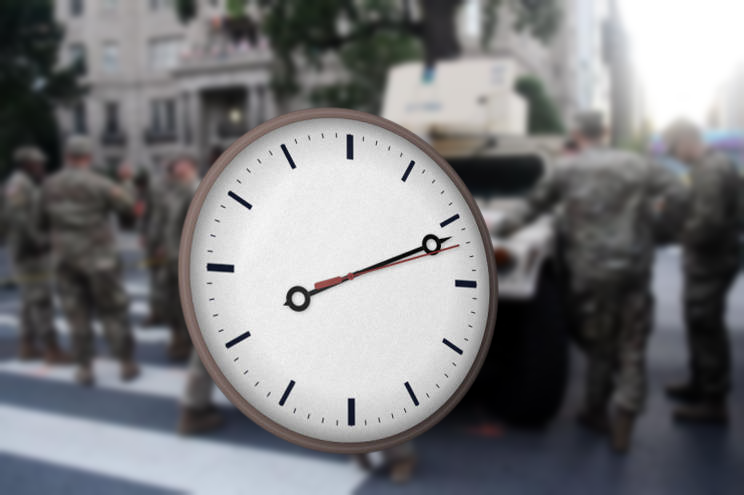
h=8 m=11 s=12
